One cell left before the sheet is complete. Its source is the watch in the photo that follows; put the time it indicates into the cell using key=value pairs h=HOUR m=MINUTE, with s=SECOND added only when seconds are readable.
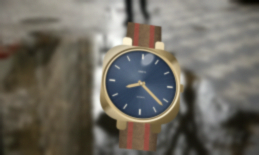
h=8 m=22
